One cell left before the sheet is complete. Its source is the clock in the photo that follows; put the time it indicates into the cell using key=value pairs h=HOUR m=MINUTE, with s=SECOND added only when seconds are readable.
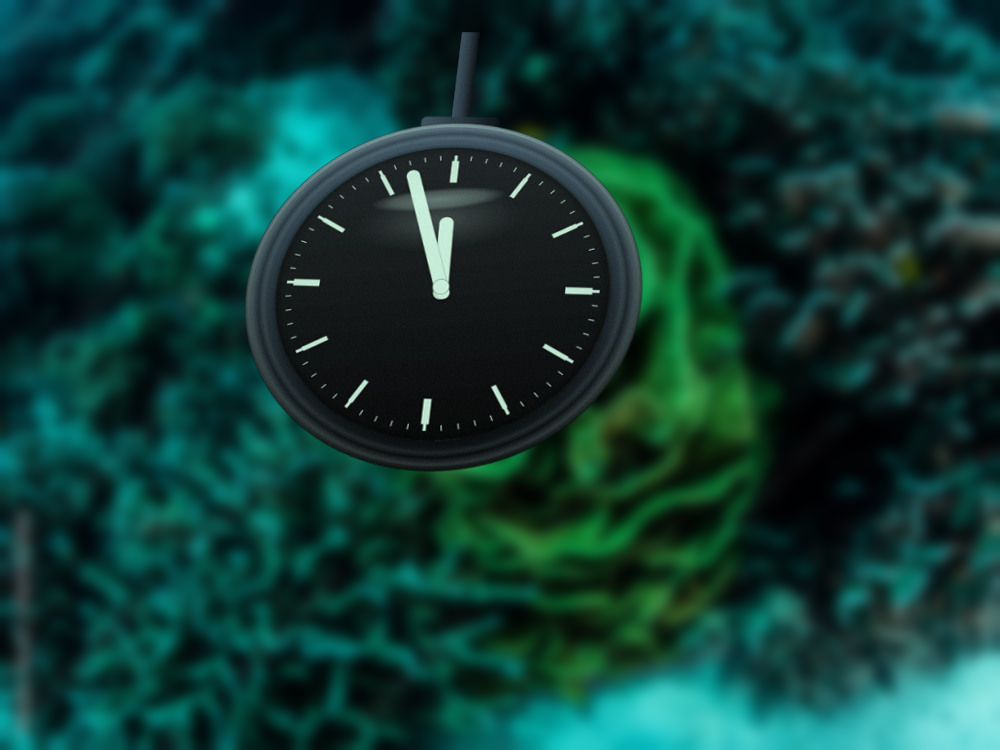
h=11 m=57
